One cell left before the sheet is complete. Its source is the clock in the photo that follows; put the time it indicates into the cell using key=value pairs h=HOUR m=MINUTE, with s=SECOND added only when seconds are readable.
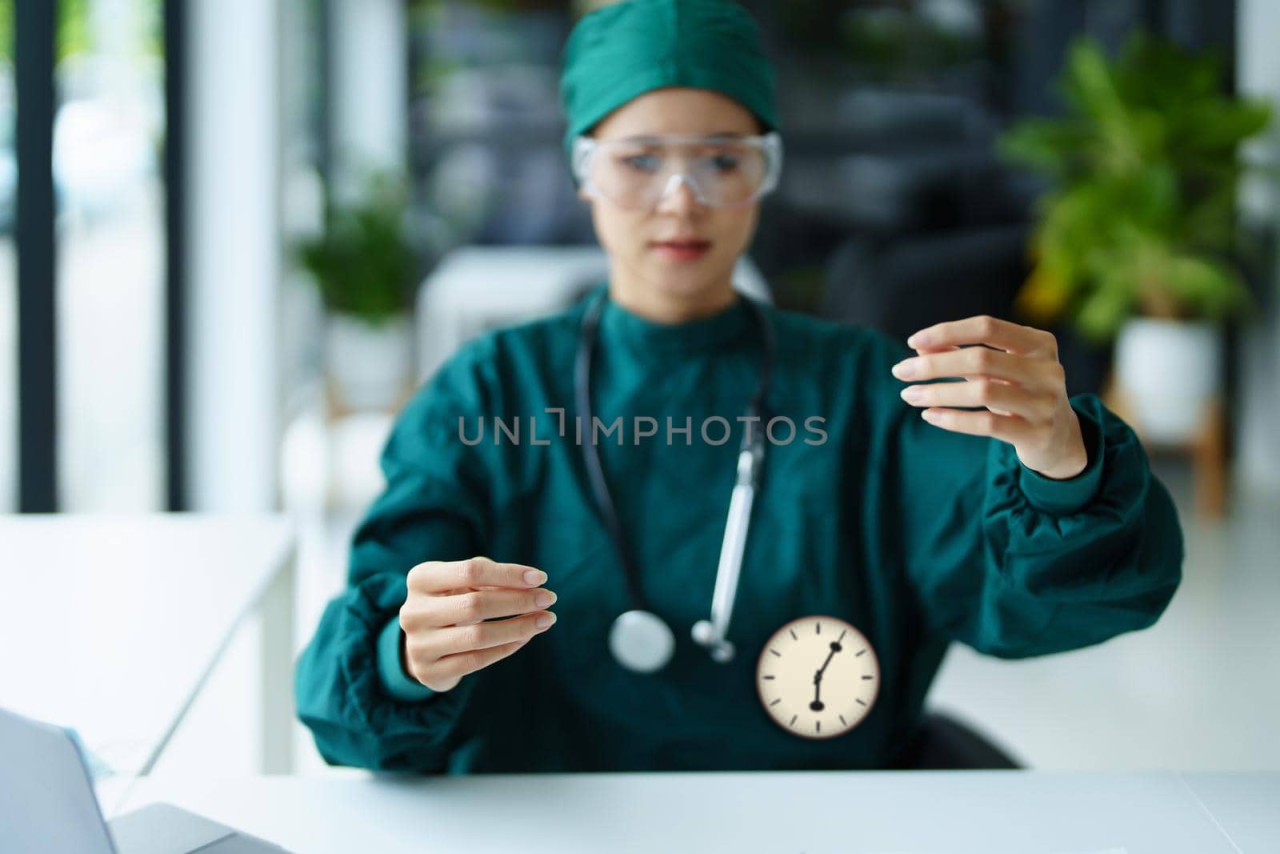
h=6 m=5
